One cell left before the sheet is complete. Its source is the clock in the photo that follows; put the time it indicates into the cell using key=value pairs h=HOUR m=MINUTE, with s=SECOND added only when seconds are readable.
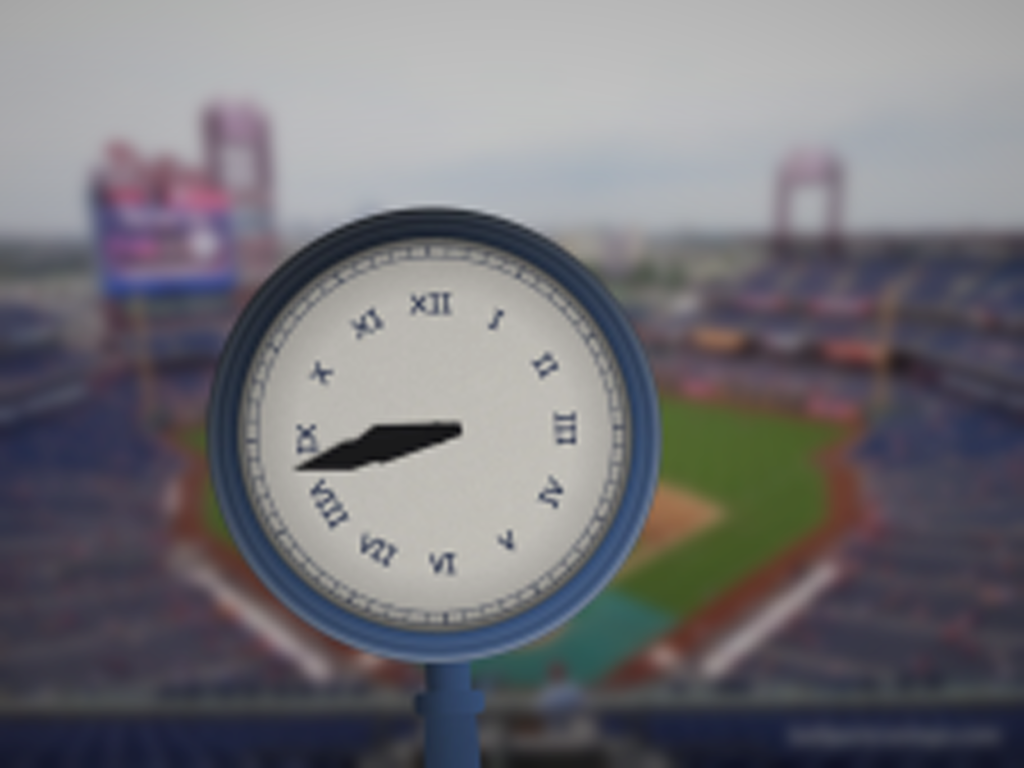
h=8 m=43
